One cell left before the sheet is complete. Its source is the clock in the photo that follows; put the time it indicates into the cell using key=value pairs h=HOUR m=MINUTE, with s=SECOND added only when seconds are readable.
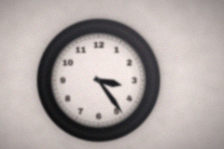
h=3 m=24
